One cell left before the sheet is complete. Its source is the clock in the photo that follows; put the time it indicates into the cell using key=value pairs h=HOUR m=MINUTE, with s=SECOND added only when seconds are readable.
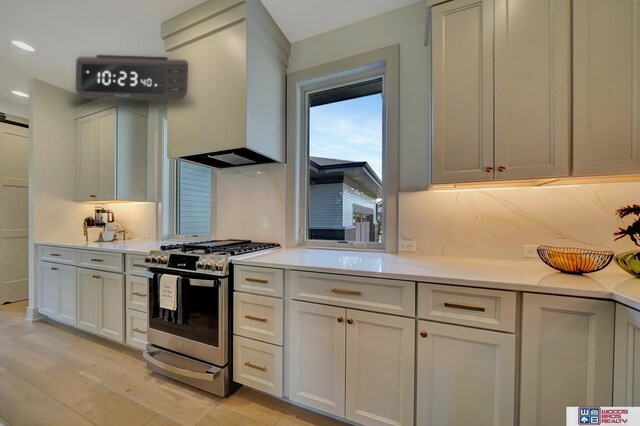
h=10 m=23
